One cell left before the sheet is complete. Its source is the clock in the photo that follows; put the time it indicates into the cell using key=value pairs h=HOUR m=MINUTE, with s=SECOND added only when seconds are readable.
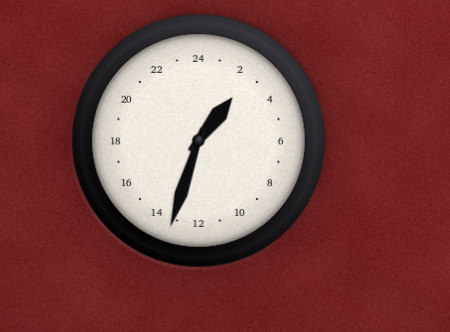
h=2 m=33
